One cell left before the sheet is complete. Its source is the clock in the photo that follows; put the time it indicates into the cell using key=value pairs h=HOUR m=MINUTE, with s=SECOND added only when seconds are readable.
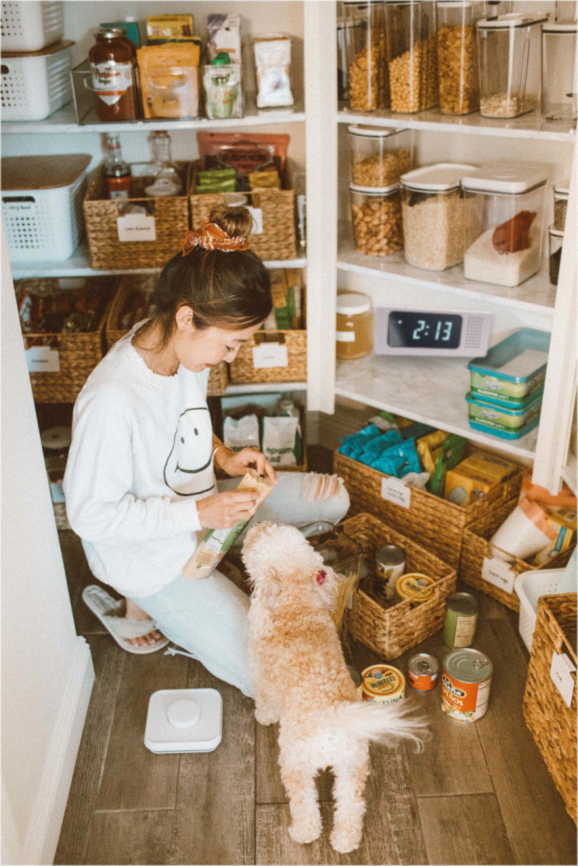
h=2 m=13
